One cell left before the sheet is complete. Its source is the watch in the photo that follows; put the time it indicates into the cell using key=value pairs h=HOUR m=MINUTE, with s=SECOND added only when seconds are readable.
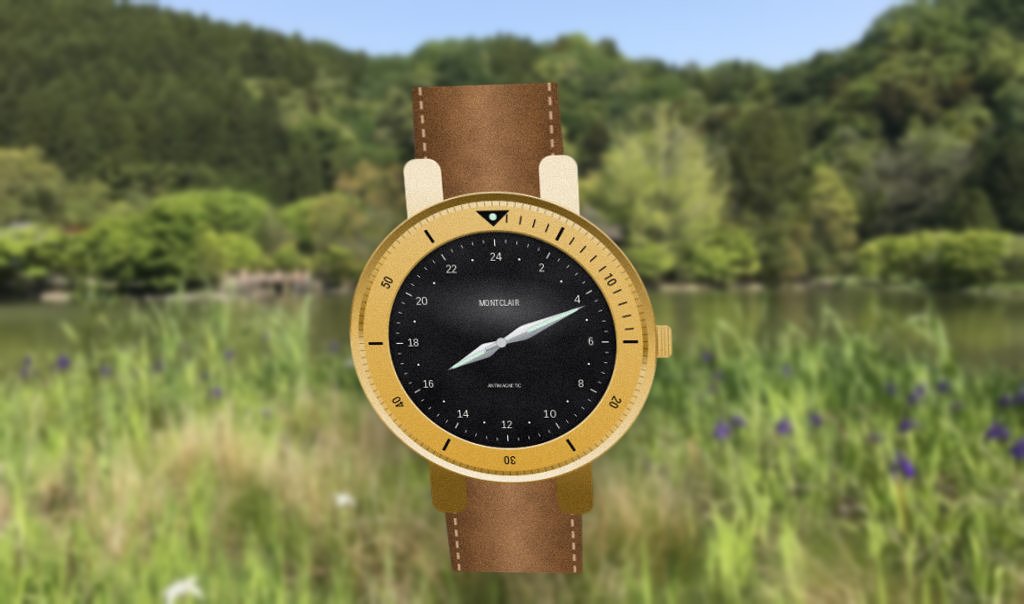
h=16 m=11
